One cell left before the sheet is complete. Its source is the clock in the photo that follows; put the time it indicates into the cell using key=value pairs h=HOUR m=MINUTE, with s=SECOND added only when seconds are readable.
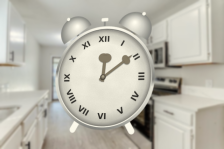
h=12 m=9
